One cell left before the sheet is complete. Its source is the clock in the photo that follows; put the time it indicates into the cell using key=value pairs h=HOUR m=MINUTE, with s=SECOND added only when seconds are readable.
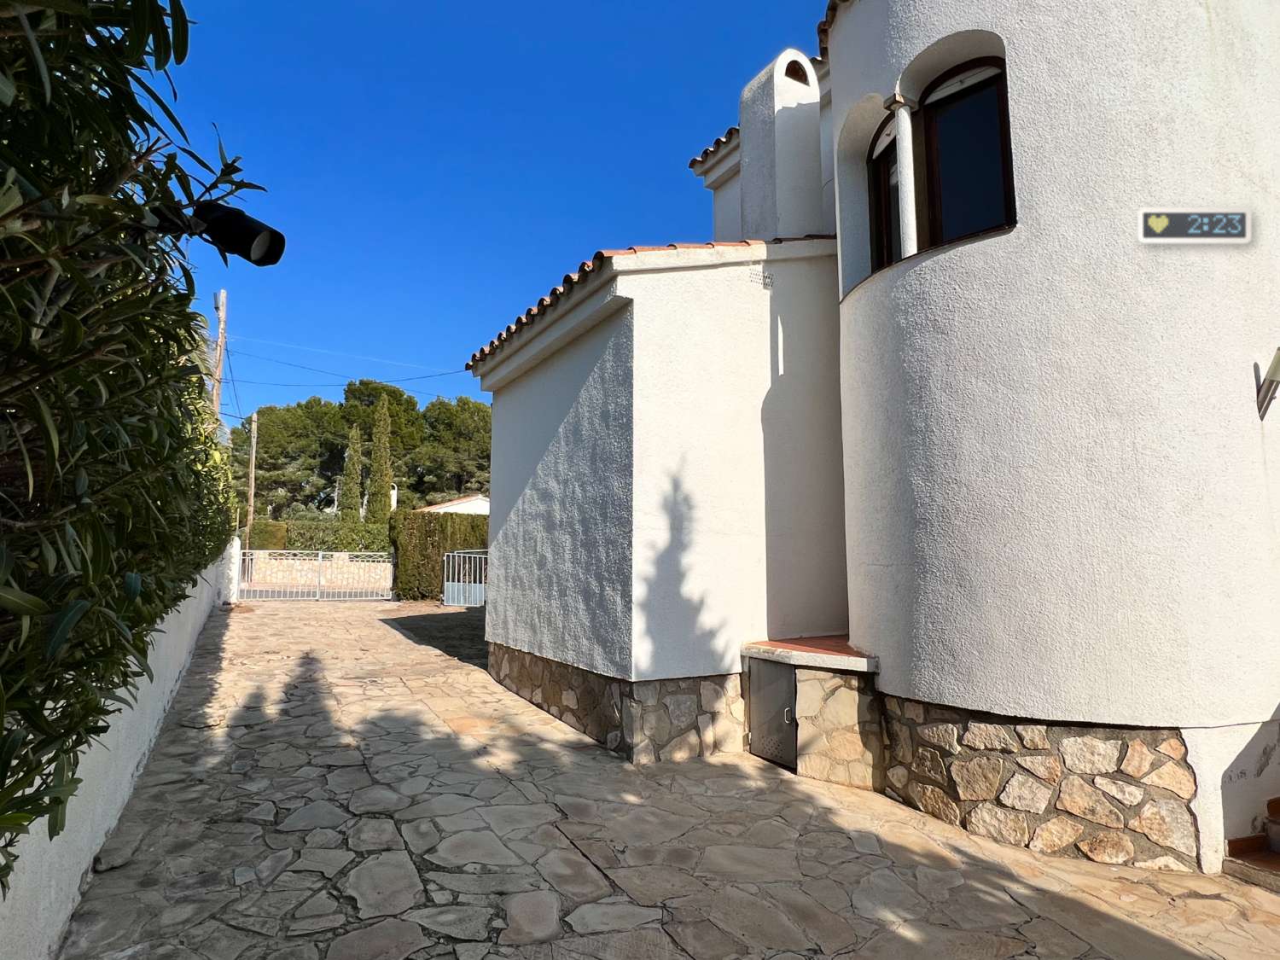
h=2 m=23
